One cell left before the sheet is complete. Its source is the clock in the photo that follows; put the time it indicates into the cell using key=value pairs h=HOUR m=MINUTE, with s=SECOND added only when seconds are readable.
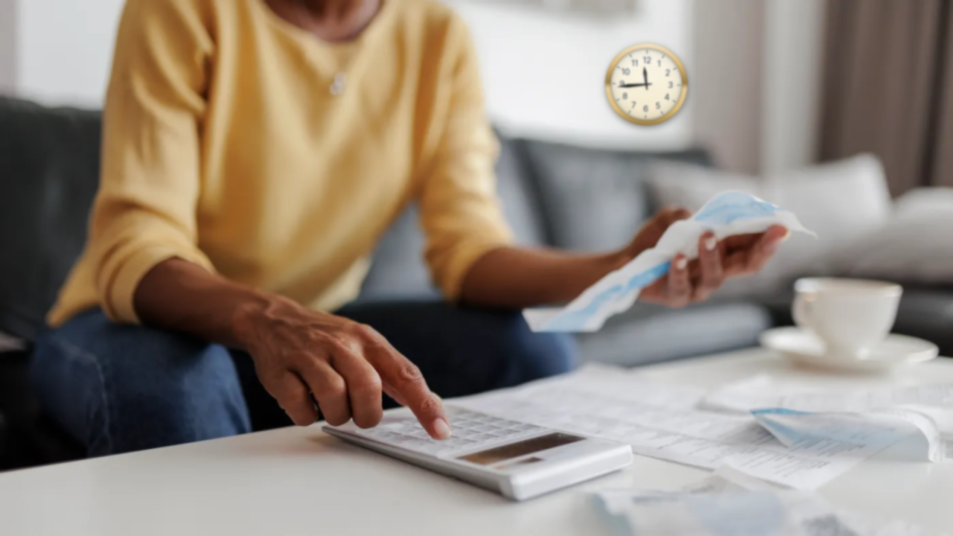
h=11 m=44
